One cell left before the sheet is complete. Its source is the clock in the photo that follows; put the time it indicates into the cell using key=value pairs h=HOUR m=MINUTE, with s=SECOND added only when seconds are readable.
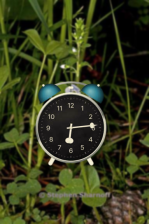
h=6 m=14
